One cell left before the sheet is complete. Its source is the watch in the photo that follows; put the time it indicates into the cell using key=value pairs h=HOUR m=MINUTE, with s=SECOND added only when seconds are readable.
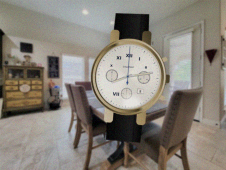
h=8 m=13
